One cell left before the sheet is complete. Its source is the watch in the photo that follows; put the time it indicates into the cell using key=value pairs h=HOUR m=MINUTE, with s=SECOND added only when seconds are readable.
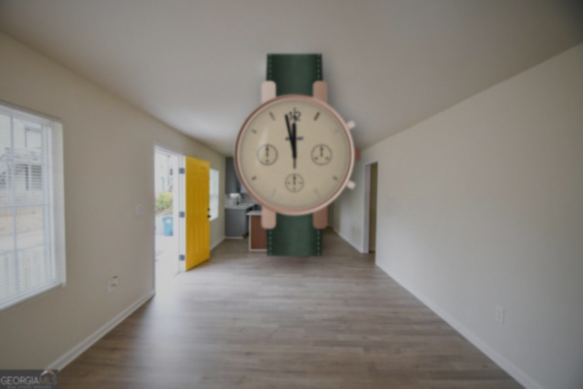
h=11 m=58
